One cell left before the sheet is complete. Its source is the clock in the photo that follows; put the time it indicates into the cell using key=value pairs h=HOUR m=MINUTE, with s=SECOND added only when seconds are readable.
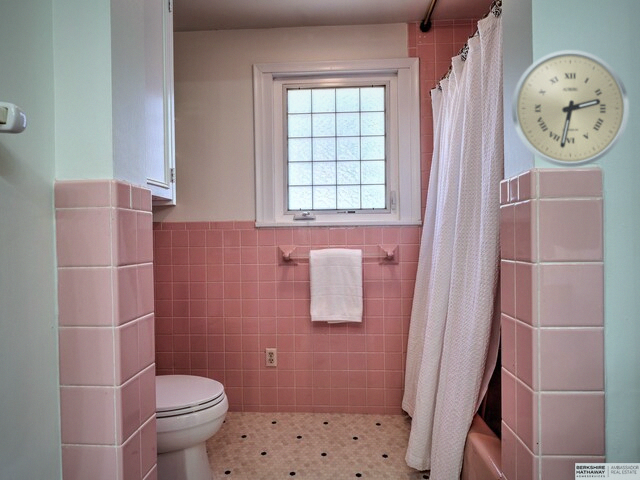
h=2 m=32
